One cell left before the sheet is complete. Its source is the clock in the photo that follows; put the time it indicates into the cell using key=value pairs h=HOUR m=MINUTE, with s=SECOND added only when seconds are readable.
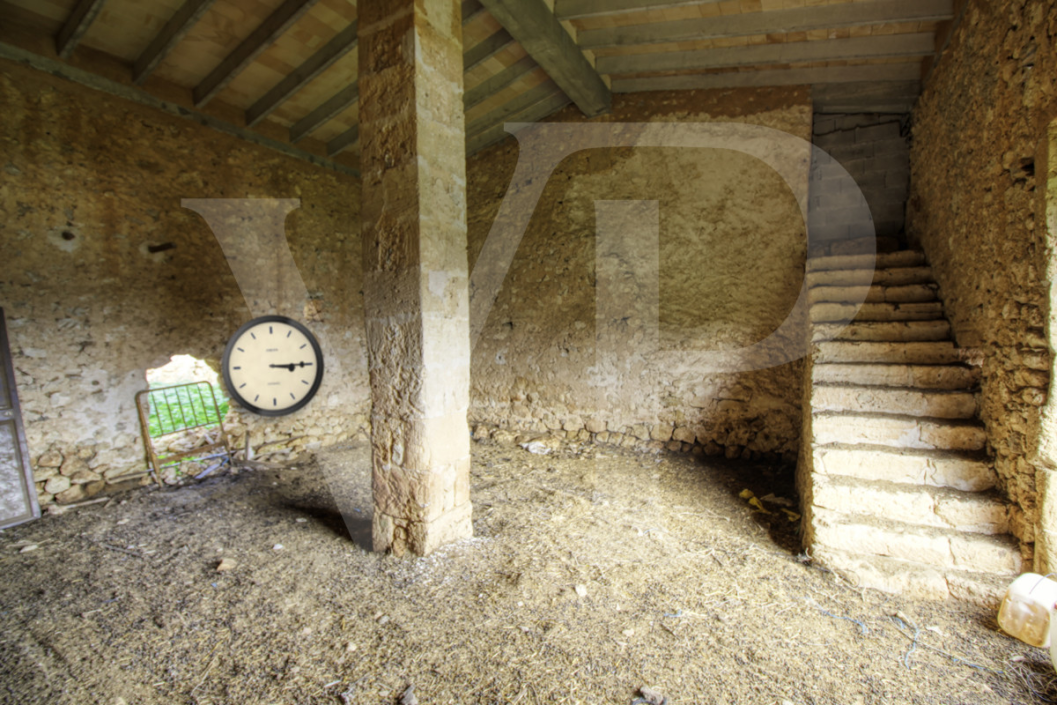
h=3 m=15
